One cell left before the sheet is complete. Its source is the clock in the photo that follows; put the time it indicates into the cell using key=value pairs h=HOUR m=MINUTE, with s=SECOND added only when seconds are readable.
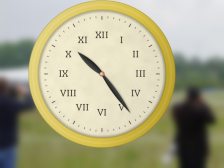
h=10 m=24
